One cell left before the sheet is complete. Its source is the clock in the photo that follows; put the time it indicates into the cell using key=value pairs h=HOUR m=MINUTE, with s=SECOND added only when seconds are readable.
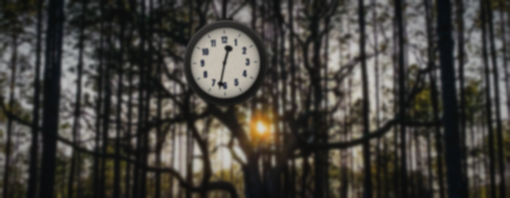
h=12 m=32
